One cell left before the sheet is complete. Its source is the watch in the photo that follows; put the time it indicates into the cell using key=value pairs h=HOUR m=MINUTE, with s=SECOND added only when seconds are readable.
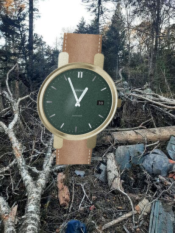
h=12 m=56
